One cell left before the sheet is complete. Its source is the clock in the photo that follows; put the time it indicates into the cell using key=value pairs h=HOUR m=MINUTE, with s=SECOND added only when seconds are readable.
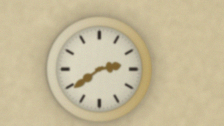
h=2 m=39
